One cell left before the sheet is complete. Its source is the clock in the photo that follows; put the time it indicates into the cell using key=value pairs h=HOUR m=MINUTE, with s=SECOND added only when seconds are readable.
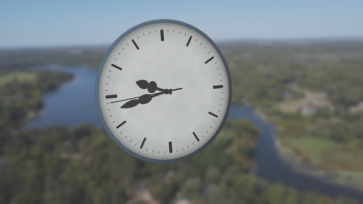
h=9 m=42 s=44
